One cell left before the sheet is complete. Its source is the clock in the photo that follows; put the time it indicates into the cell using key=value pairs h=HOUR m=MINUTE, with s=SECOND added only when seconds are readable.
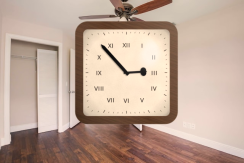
h=2 m=53
